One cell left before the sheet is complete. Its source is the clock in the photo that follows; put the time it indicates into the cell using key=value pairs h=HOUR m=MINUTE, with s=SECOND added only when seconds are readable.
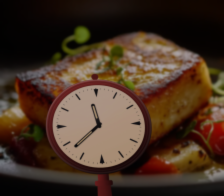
h=11 m=38
